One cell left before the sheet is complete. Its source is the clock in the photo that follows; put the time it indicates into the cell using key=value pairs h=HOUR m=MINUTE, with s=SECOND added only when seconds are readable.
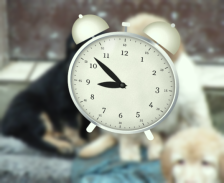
h=8 m=52
